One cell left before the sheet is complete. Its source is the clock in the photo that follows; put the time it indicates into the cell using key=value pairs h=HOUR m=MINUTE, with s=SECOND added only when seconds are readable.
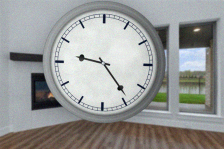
h=9 m=24
